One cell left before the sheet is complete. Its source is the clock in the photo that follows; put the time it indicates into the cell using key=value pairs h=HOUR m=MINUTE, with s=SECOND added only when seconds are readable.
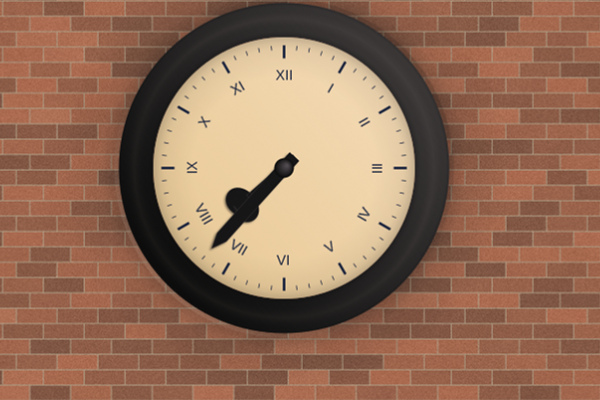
h=7 m=37
